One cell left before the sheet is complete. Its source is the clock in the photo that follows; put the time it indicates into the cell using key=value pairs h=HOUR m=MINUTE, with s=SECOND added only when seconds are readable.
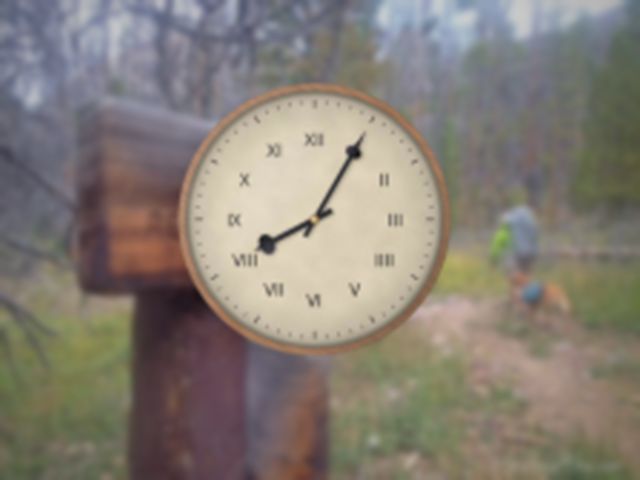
h=8 m=5
